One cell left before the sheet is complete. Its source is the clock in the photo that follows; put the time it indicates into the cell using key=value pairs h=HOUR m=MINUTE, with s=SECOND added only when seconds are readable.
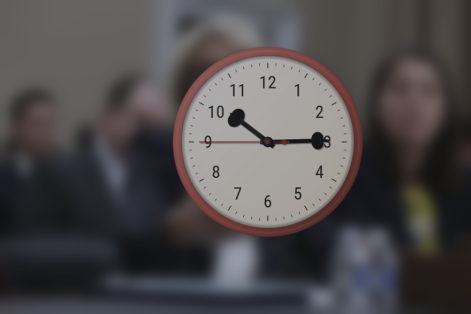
h=10 m=14 s=45
